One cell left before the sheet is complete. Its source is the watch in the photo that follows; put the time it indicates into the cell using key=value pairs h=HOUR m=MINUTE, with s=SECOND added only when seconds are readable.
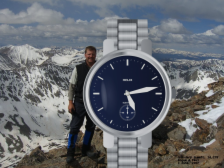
h=5 m=13
